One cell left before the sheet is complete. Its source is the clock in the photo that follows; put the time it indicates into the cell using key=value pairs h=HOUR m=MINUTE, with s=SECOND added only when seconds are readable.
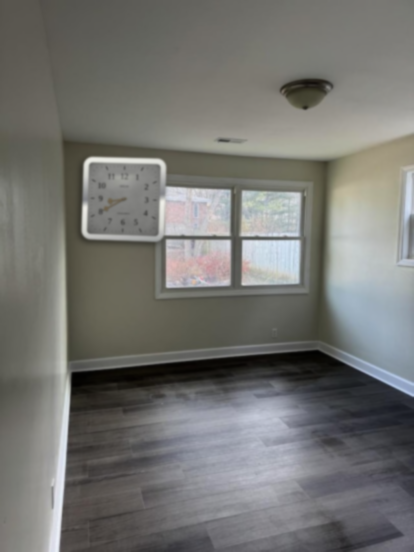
h=8 m=40
